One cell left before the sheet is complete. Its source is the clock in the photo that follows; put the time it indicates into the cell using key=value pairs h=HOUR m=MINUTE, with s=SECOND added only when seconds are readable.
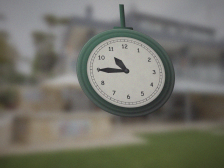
h=10 m=45
